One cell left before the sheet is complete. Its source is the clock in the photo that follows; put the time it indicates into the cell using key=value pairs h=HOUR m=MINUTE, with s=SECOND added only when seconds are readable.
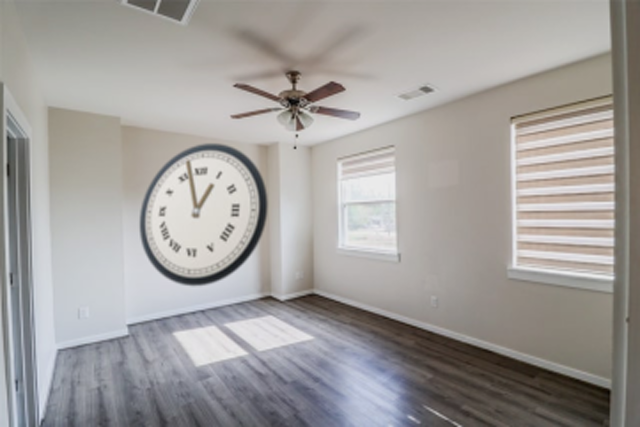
h=12 m=57
